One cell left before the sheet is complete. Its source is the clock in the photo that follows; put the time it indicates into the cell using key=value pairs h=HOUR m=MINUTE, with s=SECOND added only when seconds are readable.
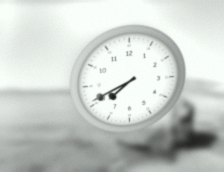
h=7 m=41
